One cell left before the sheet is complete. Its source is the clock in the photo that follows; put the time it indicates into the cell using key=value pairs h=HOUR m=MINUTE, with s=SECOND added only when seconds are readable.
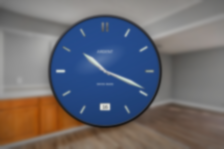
h=10 m=19
